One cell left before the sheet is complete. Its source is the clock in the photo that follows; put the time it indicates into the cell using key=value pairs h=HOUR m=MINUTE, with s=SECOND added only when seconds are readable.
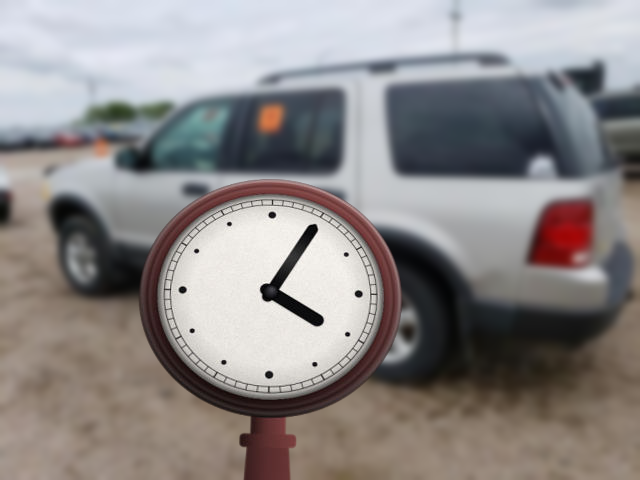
h=4 m=5
